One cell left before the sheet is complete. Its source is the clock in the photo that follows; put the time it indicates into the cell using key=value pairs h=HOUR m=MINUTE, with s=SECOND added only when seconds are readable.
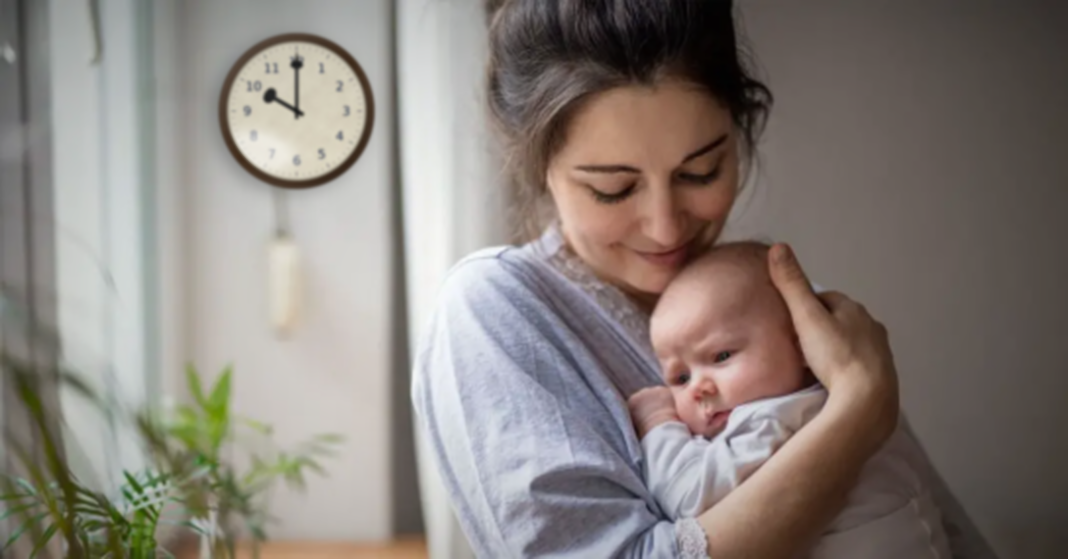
h=10 m=0
